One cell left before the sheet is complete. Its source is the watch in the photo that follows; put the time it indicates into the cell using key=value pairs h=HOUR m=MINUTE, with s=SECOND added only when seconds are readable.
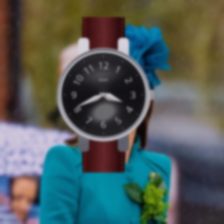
h=3 m=41
